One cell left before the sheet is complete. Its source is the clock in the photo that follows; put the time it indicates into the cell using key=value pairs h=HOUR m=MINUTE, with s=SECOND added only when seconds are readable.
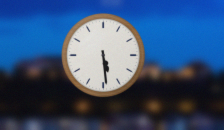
h=5 m=29
